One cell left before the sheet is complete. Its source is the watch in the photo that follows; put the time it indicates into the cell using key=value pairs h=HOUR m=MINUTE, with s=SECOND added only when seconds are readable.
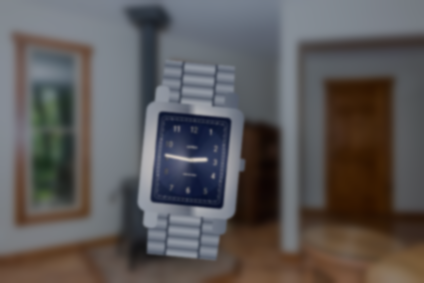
h=2 m=46
